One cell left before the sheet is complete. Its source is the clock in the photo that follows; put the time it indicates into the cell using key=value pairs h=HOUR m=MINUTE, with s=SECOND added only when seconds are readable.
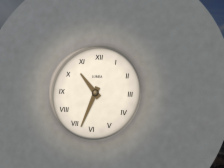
h=10 m=33
